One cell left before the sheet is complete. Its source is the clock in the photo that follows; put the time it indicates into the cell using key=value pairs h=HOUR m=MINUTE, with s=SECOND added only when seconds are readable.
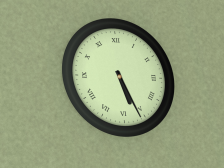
h=5 m=26
